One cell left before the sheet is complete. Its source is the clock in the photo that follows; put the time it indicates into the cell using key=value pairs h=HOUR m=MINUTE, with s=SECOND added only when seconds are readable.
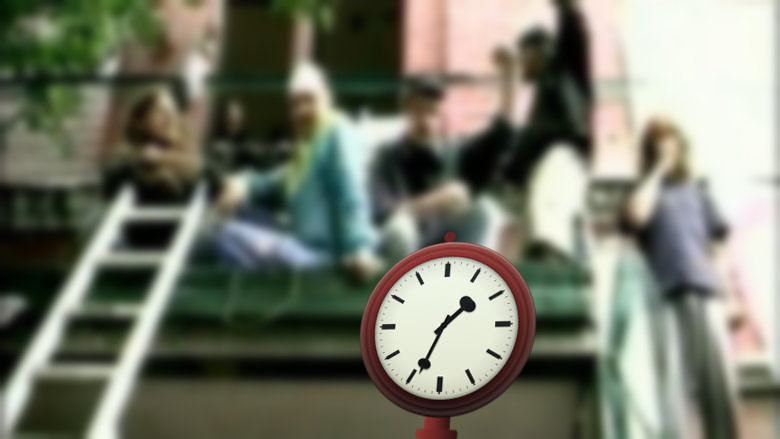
h=1 m=34
